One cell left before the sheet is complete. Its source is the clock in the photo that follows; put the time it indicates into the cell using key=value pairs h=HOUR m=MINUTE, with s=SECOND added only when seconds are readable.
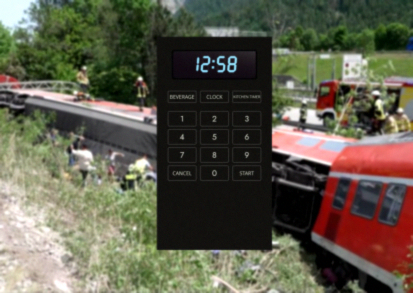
h=12 m=58
